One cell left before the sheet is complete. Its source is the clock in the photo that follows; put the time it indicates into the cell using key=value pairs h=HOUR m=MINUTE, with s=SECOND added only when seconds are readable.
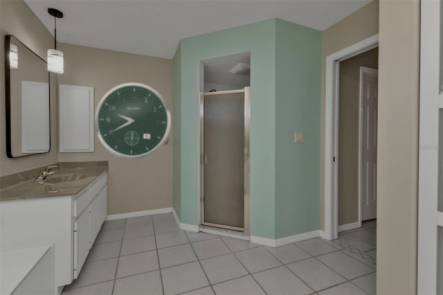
h=9 m=40
